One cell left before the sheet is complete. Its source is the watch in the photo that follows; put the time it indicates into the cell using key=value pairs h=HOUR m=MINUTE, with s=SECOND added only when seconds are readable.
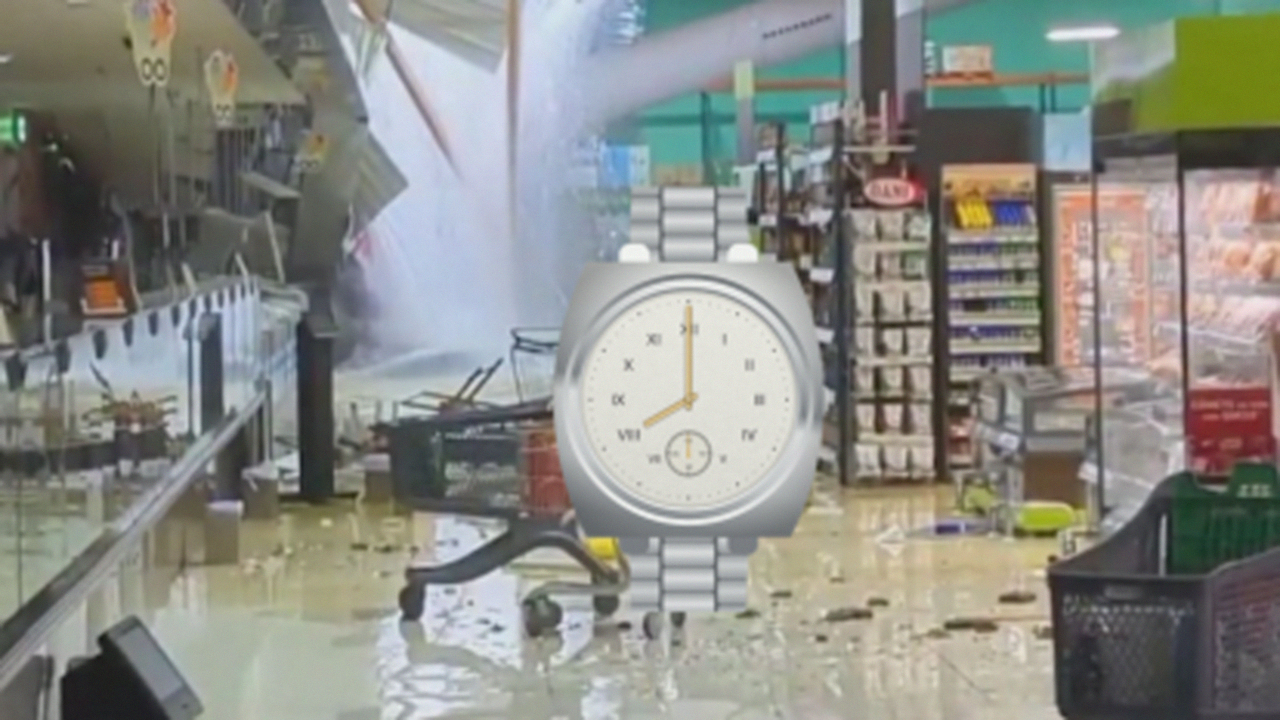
h=8 m=0
